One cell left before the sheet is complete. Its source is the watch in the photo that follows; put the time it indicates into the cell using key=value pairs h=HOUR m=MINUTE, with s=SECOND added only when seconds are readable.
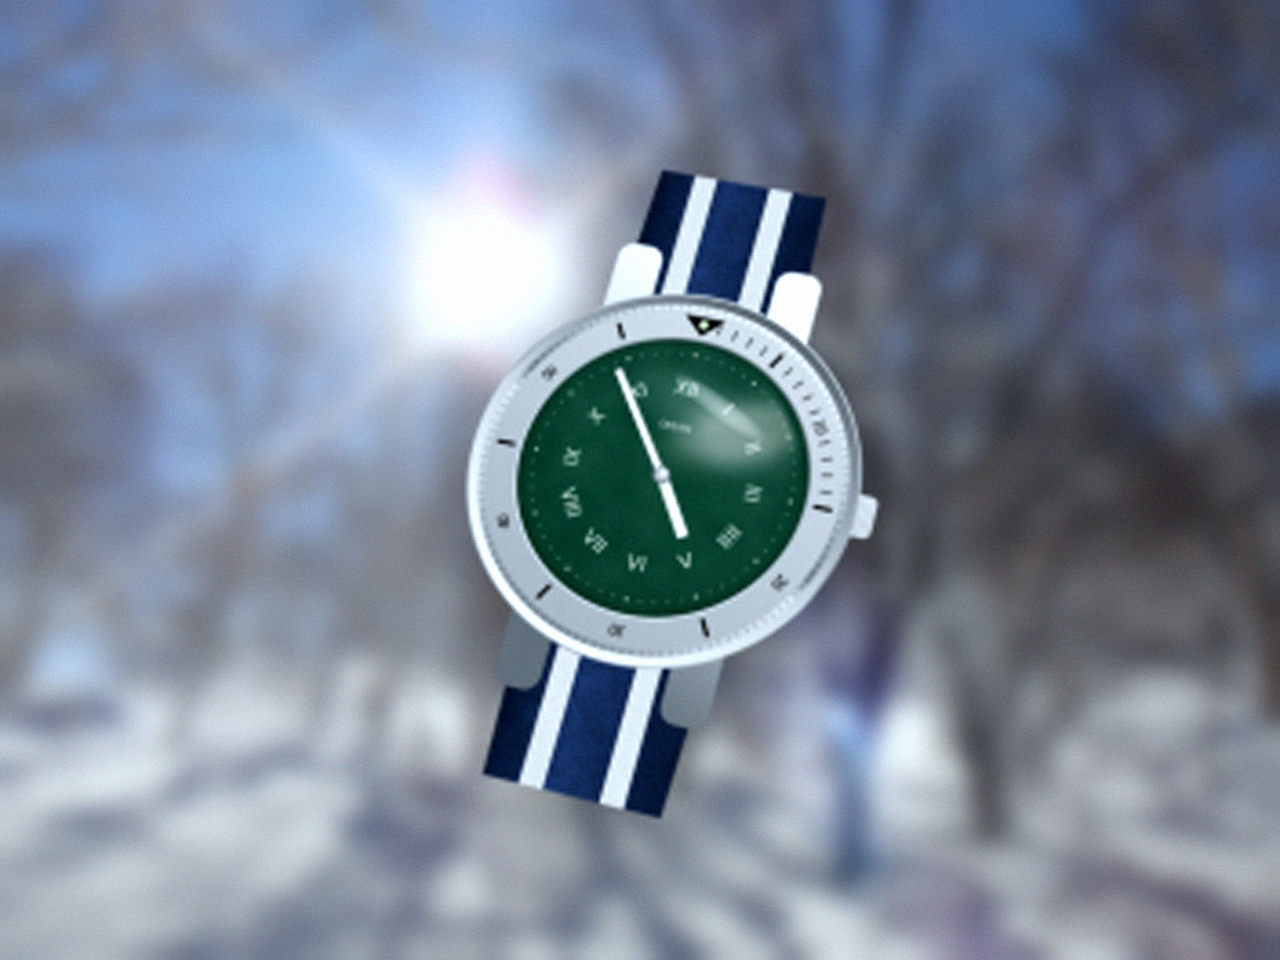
h=4 m=54
